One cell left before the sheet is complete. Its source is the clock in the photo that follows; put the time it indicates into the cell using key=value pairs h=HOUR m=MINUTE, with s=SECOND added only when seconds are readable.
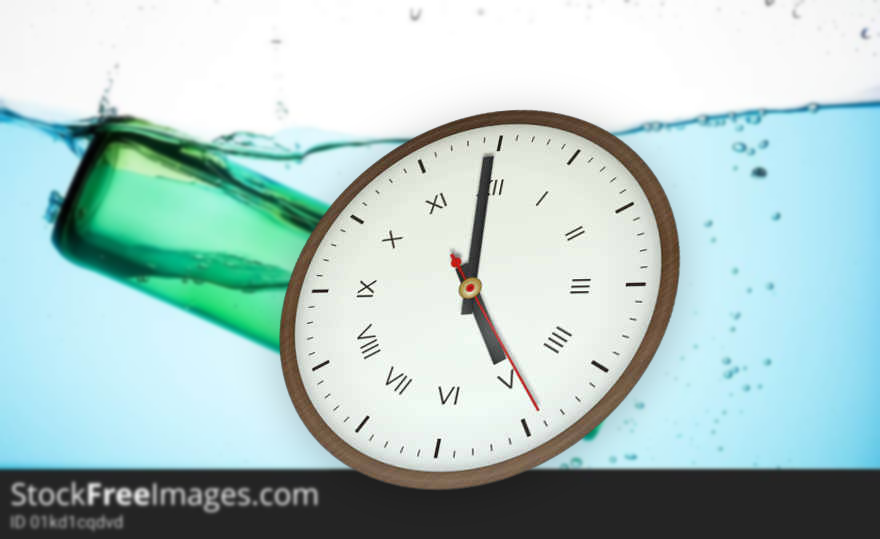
h=4 m=59 s=24
